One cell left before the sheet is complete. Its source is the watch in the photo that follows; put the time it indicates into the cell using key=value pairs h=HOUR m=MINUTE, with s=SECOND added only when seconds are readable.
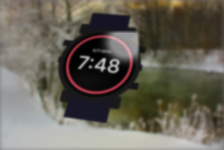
h=7 m=48
